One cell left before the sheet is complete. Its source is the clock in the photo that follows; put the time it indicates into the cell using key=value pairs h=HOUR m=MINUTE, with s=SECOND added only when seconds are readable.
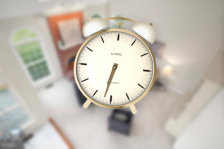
h=6 m=32
